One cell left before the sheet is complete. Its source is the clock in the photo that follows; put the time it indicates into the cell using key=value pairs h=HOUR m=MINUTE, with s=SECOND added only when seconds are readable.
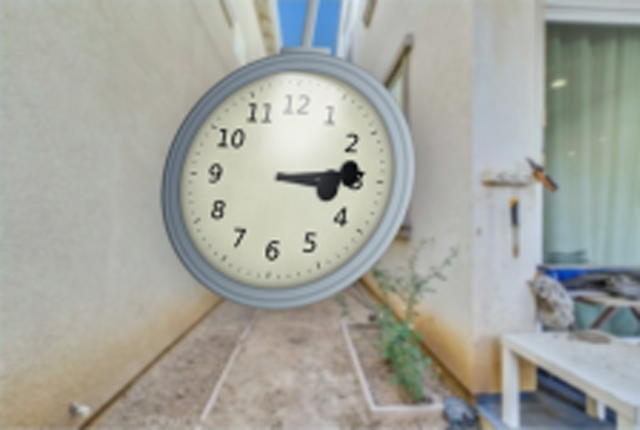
h=3 m=14
